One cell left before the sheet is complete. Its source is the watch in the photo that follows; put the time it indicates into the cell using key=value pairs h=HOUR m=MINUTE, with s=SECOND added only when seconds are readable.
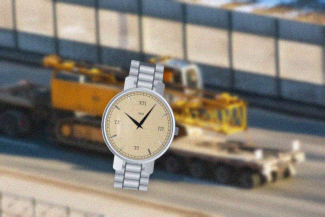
h=10 m=5
